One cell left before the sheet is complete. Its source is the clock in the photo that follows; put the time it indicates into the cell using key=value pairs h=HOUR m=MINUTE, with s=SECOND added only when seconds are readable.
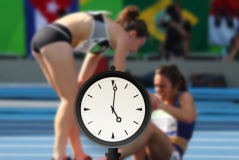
h=5 m=1
